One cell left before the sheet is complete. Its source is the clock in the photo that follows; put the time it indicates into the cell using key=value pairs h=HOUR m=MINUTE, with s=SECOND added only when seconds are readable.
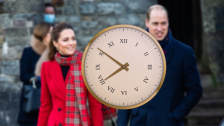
h=7 m=51
